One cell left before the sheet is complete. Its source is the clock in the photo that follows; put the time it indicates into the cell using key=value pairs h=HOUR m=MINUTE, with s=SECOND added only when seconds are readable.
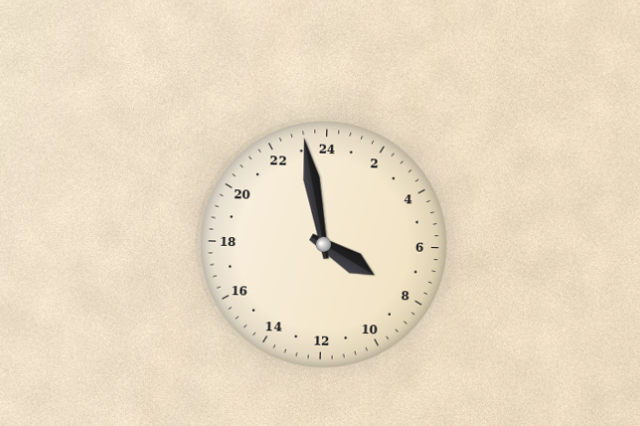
h=7 m=58
